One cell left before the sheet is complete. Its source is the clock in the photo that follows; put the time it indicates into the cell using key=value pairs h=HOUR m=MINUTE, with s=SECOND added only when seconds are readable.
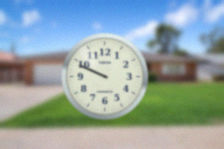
h=9 m=49
